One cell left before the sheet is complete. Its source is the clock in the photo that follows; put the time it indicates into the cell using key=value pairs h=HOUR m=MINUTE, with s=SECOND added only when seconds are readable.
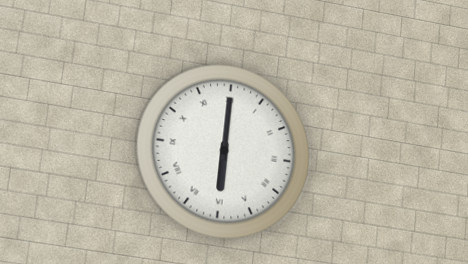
h=6 m=0
